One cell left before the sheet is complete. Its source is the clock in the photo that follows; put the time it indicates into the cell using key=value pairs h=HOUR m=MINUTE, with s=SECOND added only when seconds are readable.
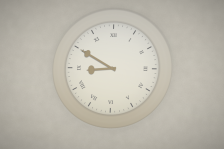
h=8 m=50
